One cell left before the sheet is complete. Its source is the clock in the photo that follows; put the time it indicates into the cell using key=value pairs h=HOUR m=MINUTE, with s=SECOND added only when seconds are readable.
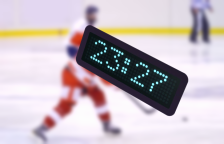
h=23 m=27
